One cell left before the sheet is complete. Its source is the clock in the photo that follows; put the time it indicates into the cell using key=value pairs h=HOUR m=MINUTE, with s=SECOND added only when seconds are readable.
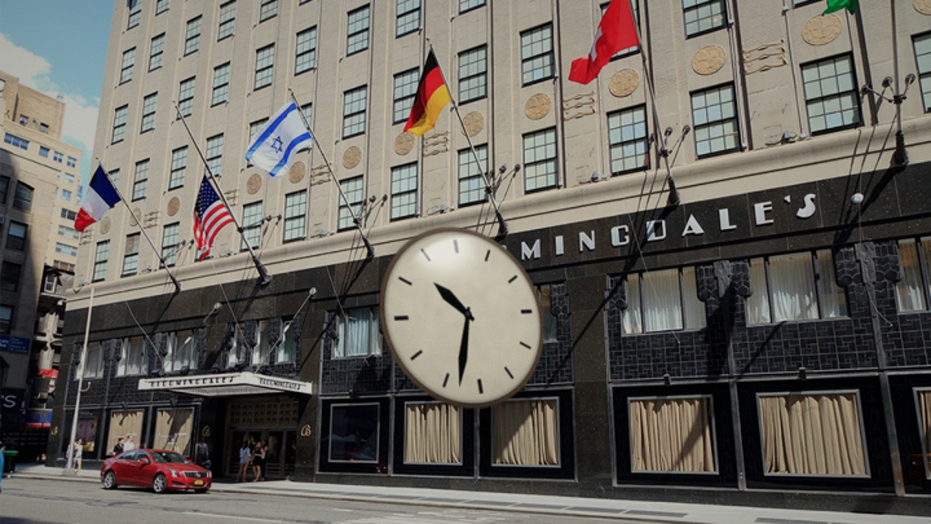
h=10 m=33
